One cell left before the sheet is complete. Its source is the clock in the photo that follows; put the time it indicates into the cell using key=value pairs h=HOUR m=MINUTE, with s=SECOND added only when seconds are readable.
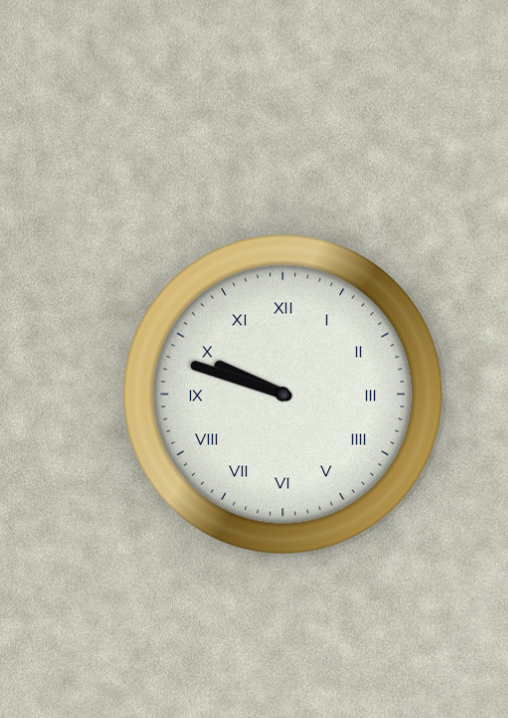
h=9 m=48
